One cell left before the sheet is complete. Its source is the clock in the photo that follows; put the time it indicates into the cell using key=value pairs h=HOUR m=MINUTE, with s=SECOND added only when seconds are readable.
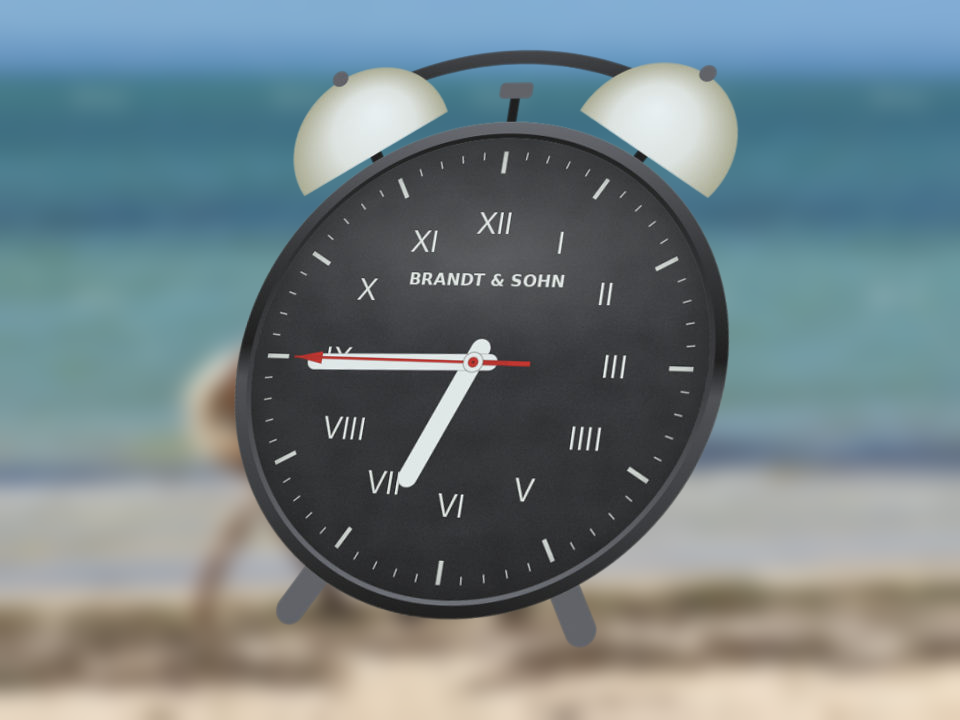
h=6 m=44 s=45
